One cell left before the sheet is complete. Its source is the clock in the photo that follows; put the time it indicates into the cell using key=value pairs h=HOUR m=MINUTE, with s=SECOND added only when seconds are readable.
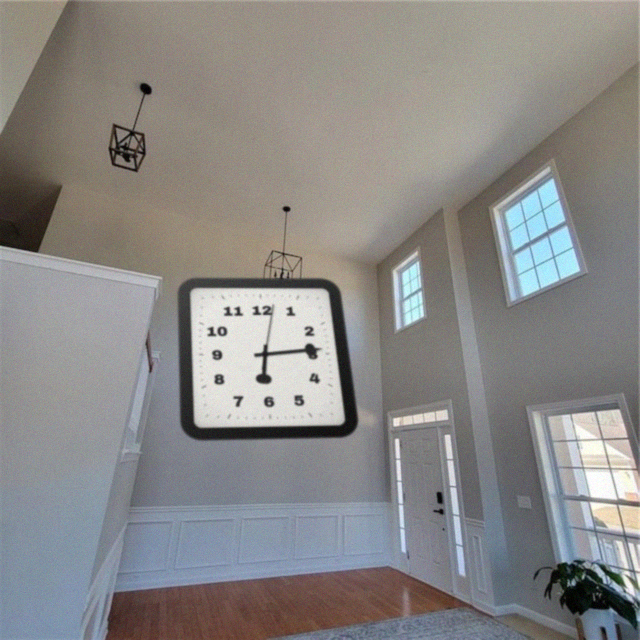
h=6 m=14 s=2
